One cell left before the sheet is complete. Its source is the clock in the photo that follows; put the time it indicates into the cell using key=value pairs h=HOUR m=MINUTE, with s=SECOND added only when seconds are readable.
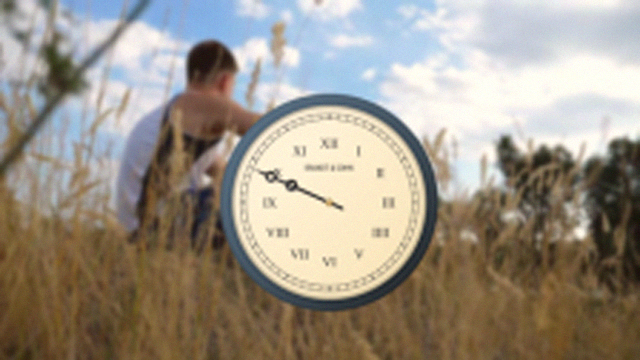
h=9 m=49
